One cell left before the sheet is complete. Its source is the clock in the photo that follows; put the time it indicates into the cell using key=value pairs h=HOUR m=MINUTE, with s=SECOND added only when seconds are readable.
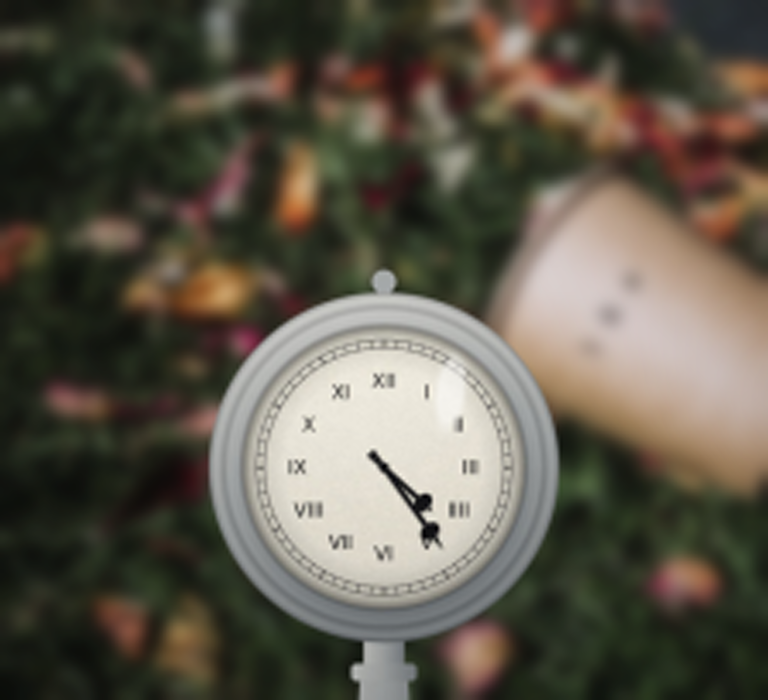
h=4 m=24
